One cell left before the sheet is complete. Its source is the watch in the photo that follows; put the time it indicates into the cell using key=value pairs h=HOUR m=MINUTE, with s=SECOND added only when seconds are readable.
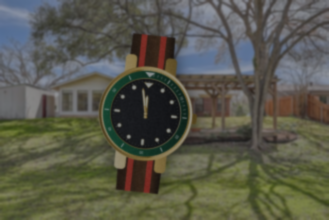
h=11 m=58
